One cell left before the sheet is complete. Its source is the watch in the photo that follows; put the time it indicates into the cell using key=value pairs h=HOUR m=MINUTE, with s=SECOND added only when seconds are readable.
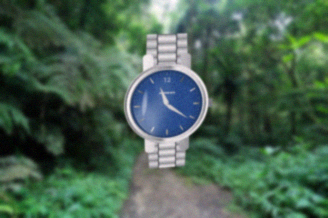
h=11 m=21
